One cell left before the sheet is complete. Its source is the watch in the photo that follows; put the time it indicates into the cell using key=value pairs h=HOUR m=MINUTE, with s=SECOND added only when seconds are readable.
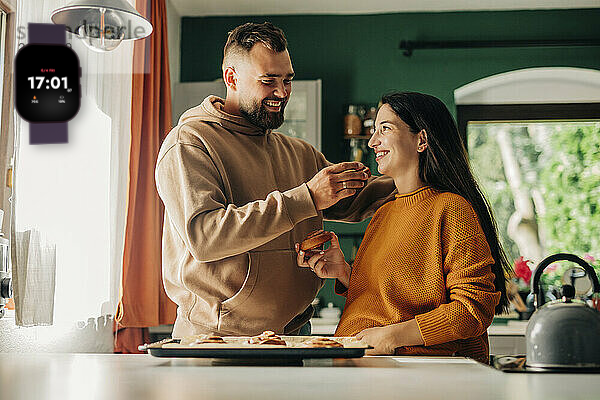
h=17 m=1
